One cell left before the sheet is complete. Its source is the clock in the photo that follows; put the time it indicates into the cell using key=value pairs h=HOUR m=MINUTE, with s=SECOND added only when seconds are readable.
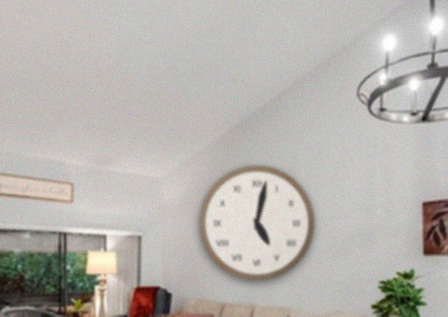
h=5 m=2
